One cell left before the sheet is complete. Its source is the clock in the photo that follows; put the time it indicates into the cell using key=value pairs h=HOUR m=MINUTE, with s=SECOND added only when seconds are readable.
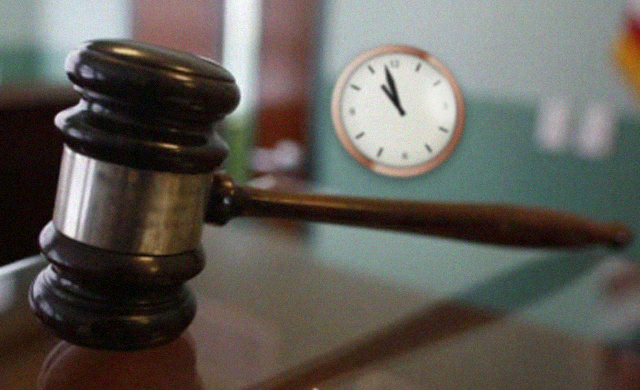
h=10 m=58
